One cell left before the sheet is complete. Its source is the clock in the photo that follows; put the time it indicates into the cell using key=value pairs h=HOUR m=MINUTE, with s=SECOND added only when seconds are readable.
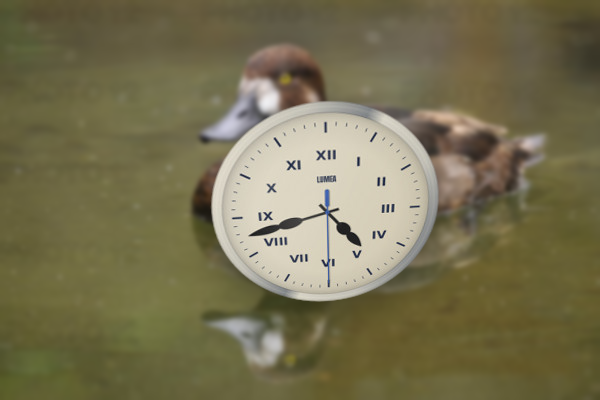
h=4 m=42 s=30
